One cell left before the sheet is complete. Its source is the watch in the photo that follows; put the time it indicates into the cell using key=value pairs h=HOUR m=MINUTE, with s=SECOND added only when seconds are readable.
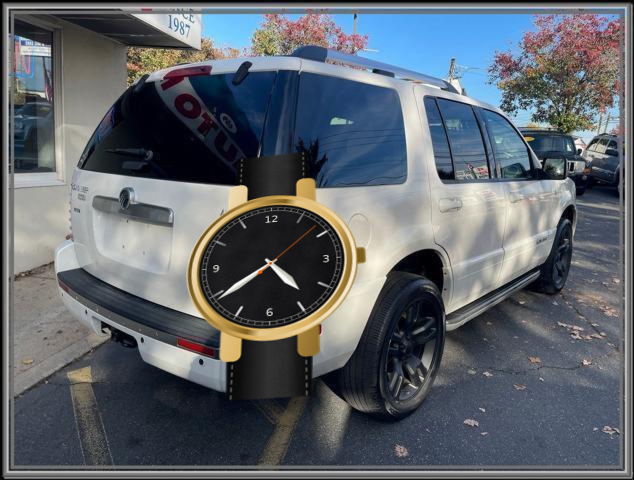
h=4 m=39 s=8
